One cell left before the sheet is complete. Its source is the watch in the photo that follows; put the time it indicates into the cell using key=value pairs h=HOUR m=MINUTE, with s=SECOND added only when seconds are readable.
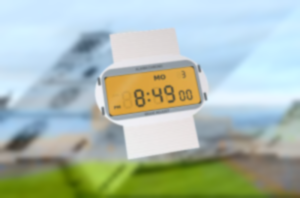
h=8 m=49 s=0
